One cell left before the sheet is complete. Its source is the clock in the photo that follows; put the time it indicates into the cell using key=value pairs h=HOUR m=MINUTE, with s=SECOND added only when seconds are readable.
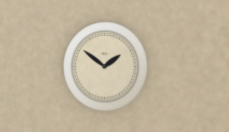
h=1 m=51
